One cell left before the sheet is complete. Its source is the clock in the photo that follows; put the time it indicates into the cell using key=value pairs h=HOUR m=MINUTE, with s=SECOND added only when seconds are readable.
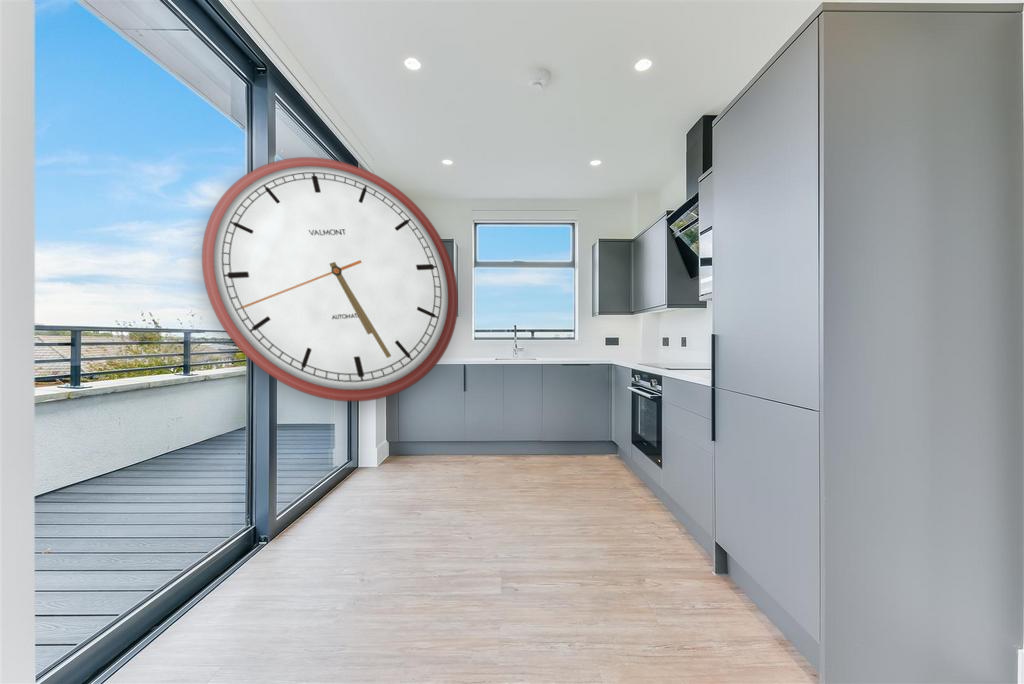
h=5 m=26 s=42
